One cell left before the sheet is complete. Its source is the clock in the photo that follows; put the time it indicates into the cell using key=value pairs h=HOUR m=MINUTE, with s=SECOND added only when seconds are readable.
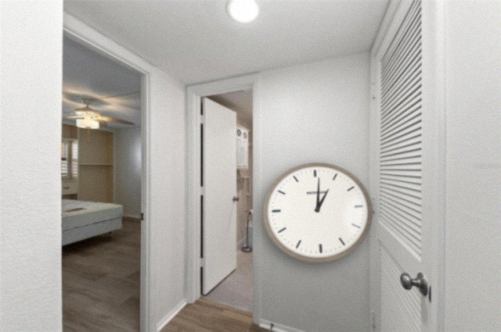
h=1 m=1
